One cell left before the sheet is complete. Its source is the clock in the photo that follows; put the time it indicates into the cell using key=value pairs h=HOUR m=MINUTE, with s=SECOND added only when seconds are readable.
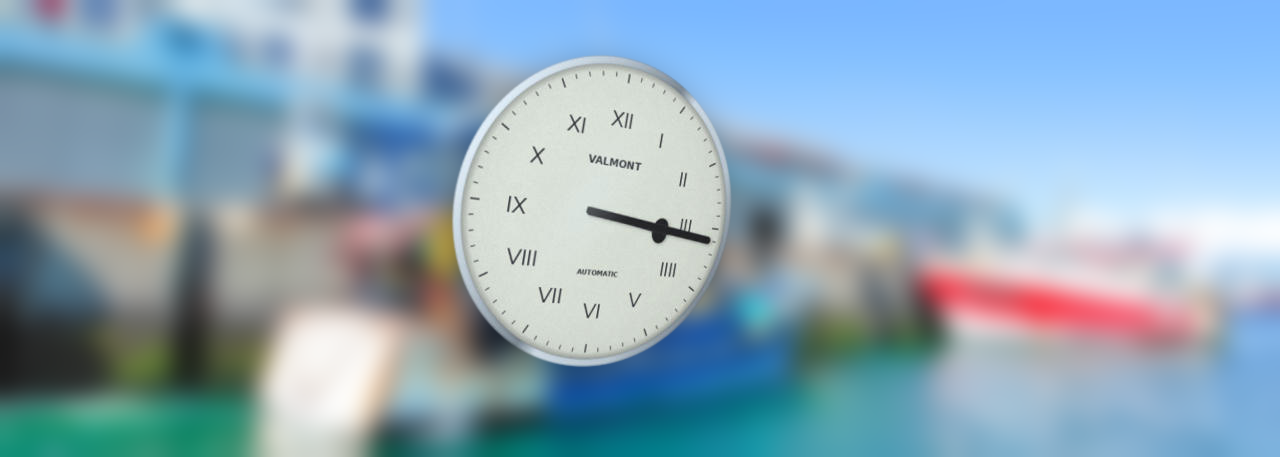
h=3 m=16
